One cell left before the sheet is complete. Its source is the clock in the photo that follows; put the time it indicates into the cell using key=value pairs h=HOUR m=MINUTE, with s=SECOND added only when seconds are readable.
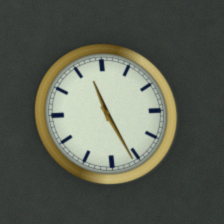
h=11 m=26
